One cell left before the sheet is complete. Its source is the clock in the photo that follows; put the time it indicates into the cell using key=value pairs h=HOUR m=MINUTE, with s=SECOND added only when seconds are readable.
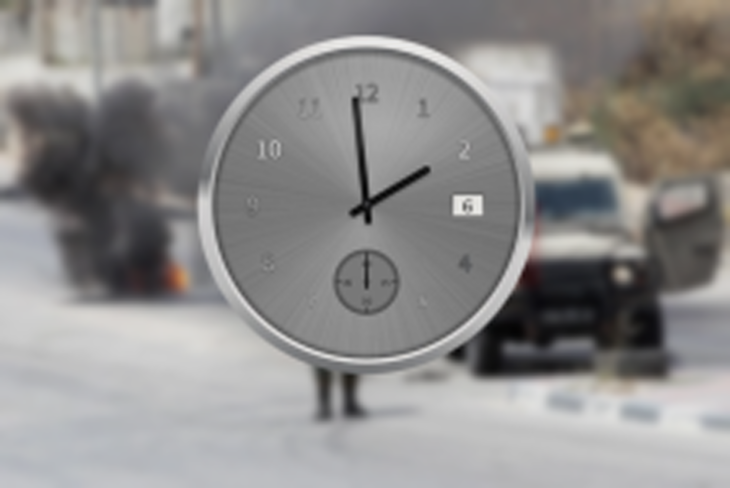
h=1 m=59
